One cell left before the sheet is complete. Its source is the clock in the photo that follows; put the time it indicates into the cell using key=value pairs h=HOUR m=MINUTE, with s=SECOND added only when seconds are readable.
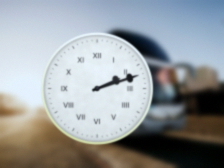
h=2 m=12
